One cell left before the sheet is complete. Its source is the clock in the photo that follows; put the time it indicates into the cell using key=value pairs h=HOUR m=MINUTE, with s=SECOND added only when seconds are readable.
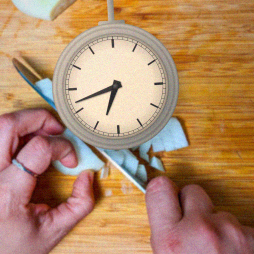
h=6 m=42
